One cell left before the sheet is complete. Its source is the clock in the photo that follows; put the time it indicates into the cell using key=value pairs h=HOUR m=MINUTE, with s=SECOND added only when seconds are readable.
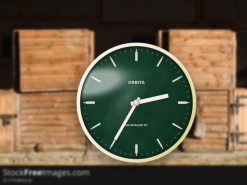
h=2 m=35
